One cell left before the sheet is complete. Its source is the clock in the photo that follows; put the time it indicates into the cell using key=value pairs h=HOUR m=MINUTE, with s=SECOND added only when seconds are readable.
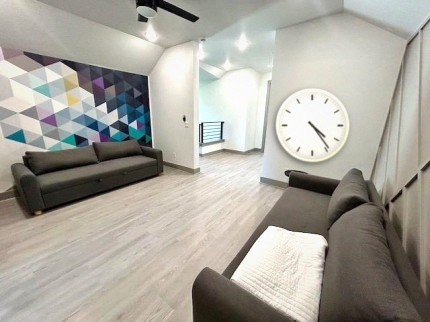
h=4 m=24
